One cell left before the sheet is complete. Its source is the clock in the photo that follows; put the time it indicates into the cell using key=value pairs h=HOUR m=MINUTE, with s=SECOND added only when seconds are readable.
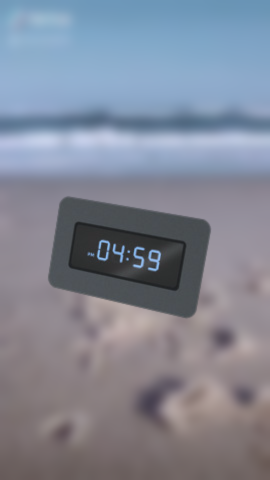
h=4 m=59
